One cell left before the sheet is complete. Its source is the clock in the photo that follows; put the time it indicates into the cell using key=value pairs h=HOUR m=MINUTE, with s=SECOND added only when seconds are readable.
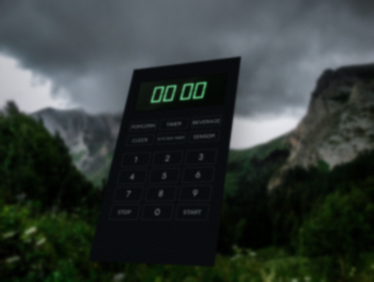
h=0 m=0
